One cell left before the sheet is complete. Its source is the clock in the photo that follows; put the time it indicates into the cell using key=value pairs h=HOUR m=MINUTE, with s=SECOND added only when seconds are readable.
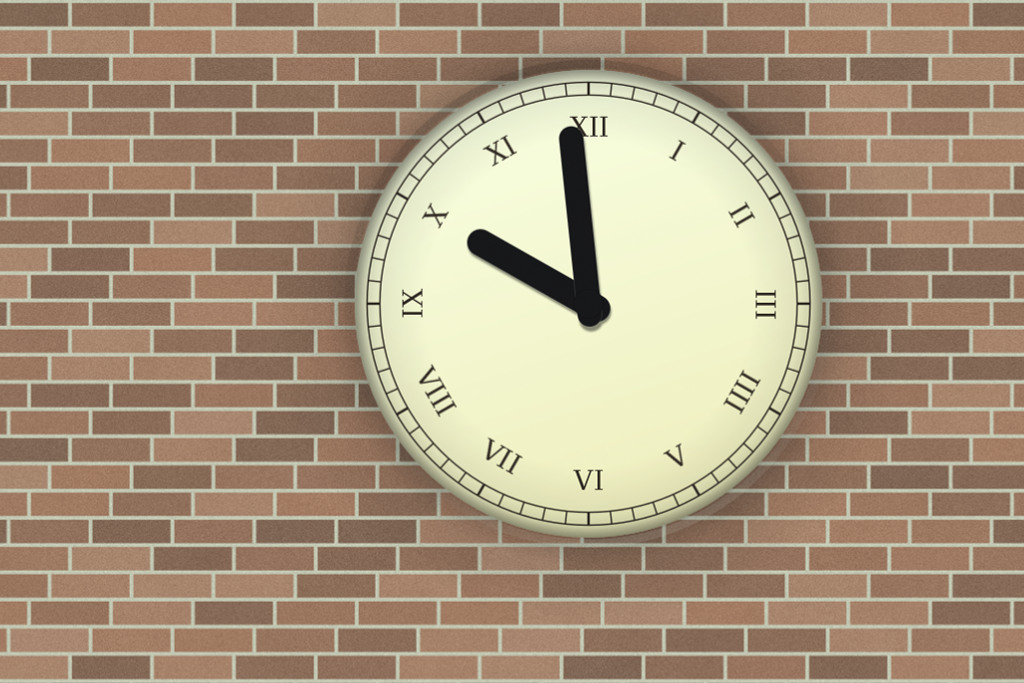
h=9 m=59
